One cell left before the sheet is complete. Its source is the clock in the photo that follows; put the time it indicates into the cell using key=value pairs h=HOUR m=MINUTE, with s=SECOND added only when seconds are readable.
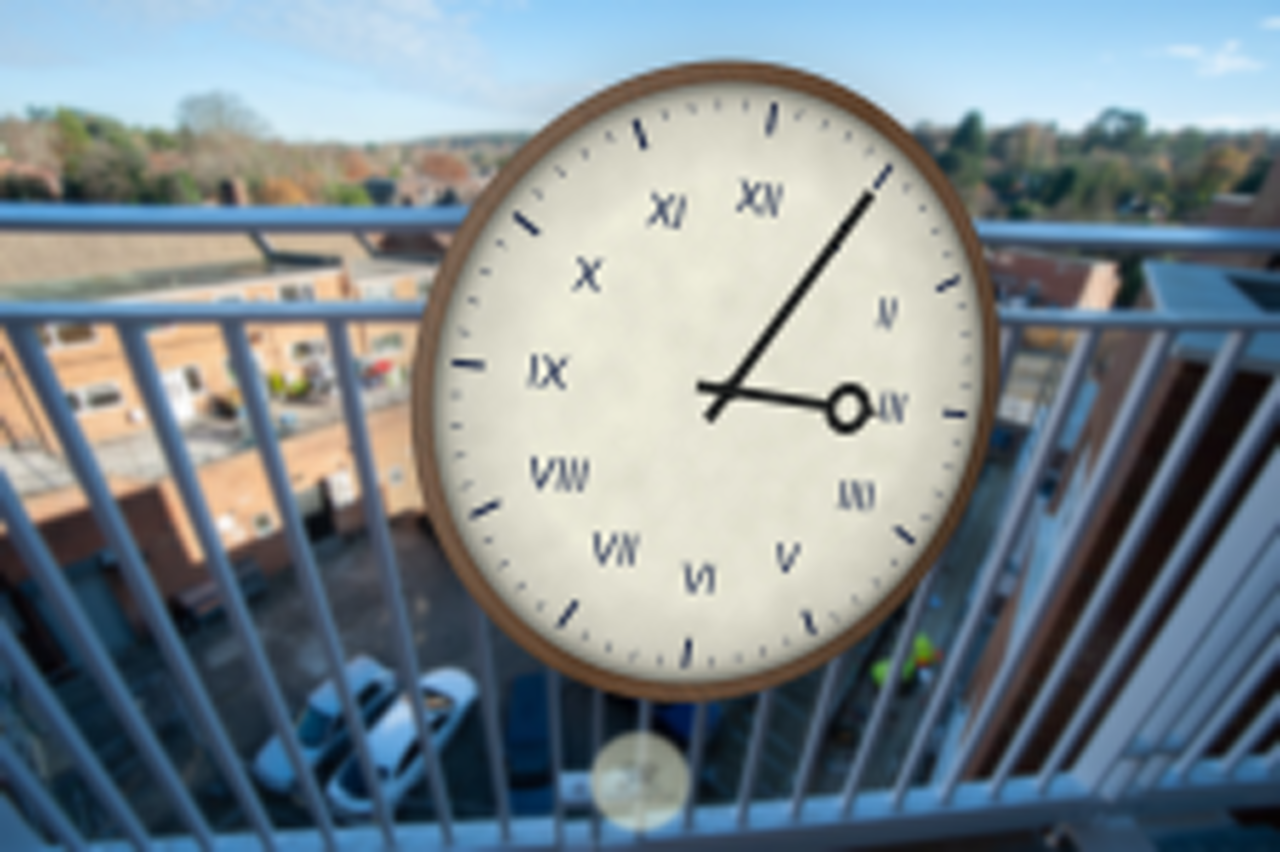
h=3 m=5
